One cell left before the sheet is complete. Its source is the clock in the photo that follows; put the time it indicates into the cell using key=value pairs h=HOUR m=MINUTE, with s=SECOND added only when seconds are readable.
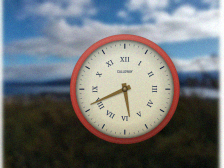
h=5 m=41
